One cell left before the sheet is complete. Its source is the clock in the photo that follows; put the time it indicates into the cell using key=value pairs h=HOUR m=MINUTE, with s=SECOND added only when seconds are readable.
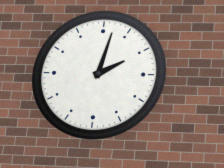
h=2 m=2
